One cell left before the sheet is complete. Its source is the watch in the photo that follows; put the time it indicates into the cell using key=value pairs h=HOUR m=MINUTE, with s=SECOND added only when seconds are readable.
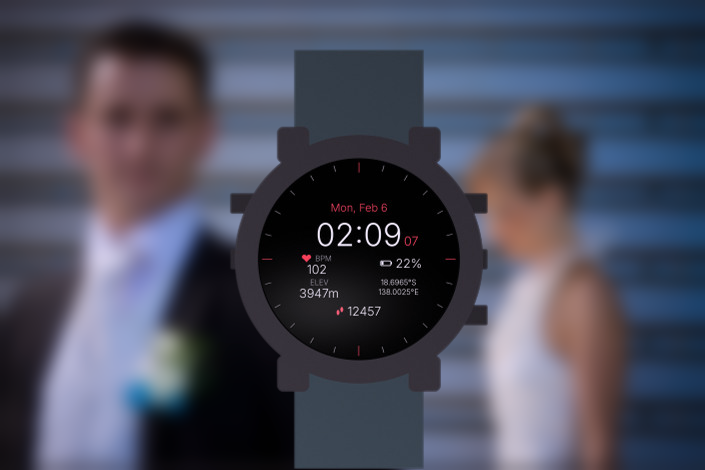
h=2 m=9 s=7
